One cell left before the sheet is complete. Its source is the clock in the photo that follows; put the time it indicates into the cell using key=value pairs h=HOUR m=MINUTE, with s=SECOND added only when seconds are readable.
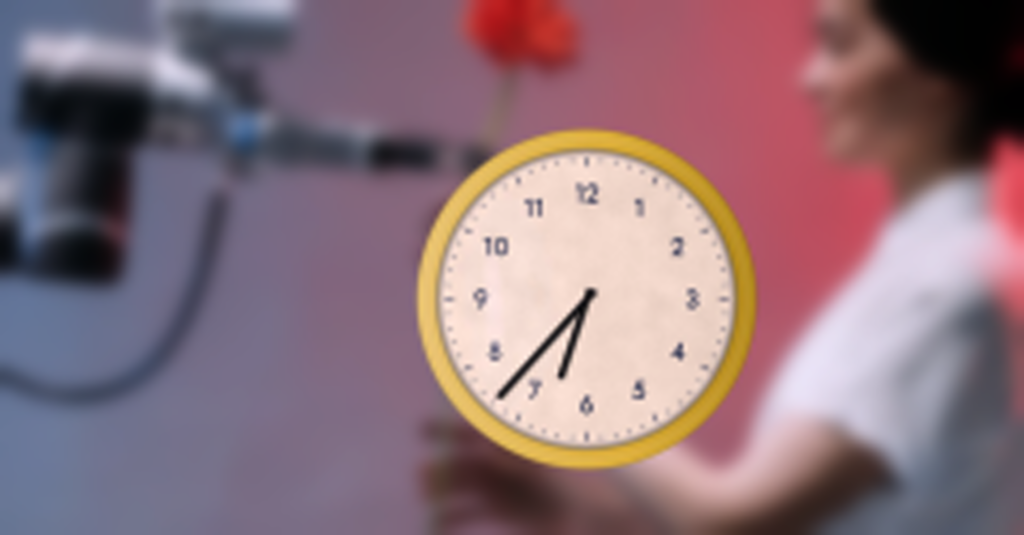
h=6 m=37
